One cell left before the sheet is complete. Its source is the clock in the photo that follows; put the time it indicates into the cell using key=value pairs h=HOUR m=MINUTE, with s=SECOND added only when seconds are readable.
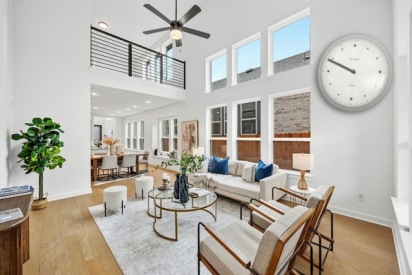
h=9 m=49
